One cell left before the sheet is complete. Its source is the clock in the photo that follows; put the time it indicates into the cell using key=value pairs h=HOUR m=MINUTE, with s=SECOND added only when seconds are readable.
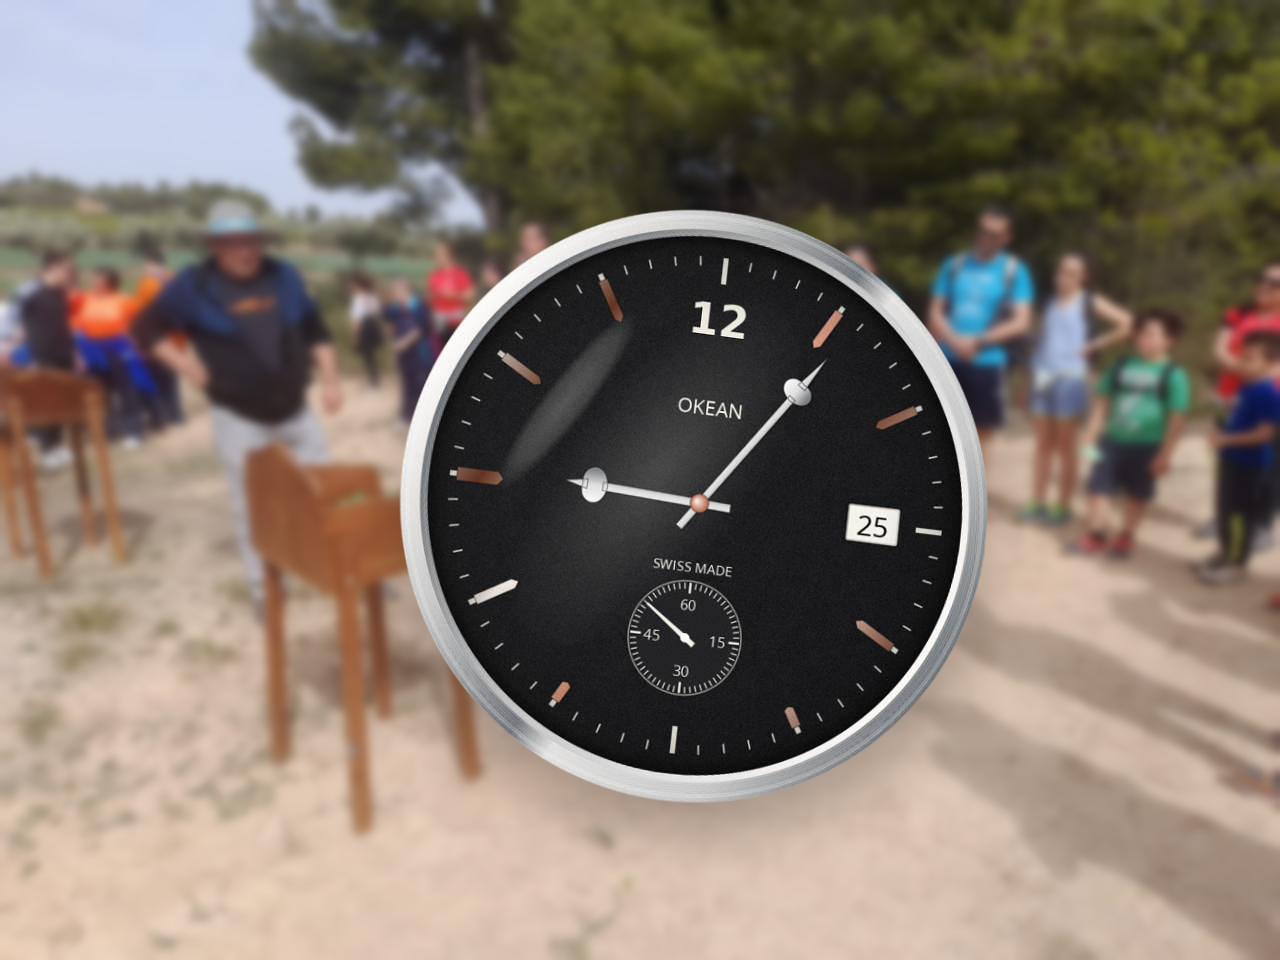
h=9 m=5 s=51
